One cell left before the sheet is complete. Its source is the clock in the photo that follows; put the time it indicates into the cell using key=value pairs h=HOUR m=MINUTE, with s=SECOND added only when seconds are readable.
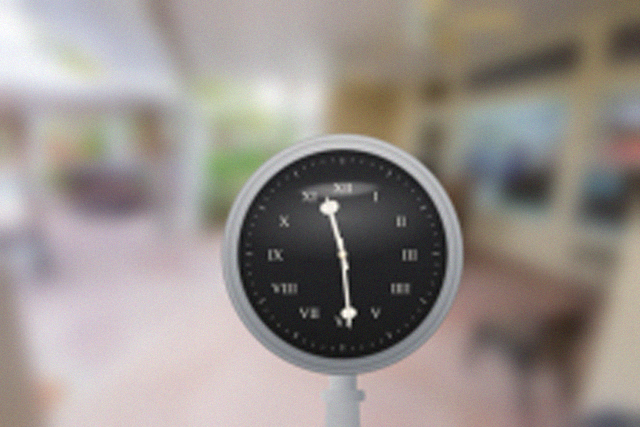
h=11 m=29
